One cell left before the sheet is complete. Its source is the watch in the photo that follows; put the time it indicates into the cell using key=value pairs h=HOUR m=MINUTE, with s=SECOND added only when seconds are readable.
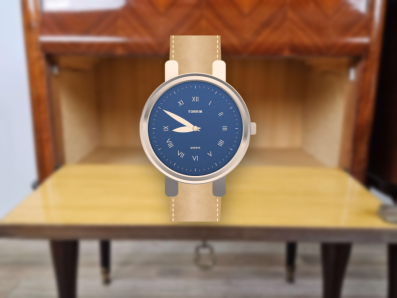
h=8 m=50
